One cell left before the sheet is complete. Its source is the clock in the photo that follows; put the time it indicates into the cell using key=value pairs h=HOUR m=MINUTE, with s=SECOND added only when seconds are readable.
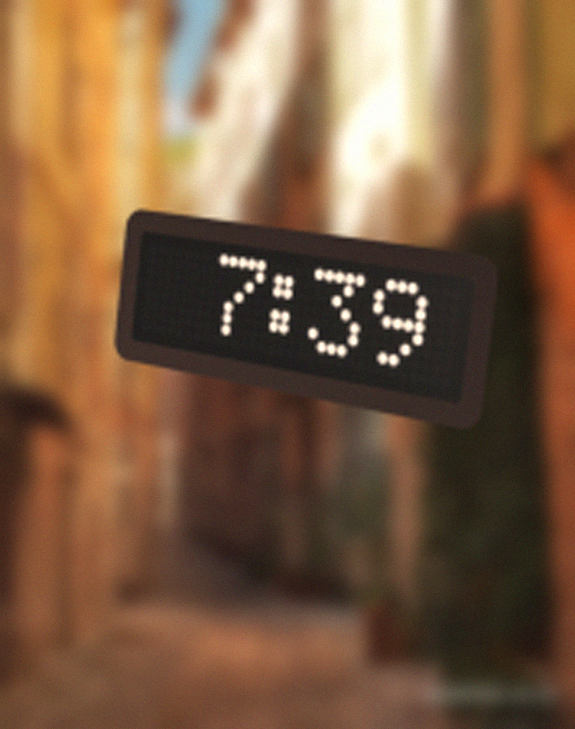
h=7 m=39
